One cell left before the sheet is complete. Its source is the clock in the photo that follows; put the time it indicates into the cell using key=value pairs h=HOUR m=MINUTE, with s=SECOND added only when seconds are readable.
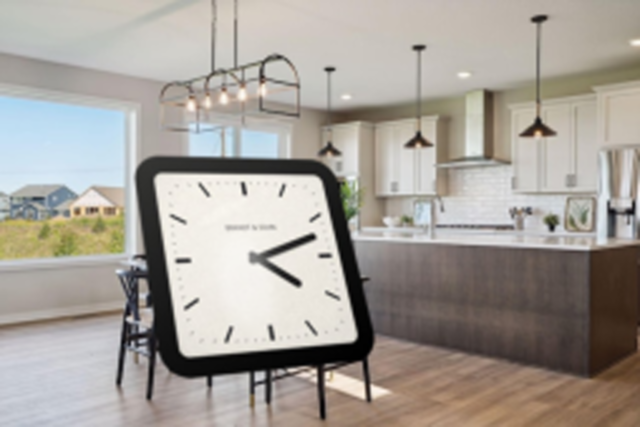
h=4 m=12
